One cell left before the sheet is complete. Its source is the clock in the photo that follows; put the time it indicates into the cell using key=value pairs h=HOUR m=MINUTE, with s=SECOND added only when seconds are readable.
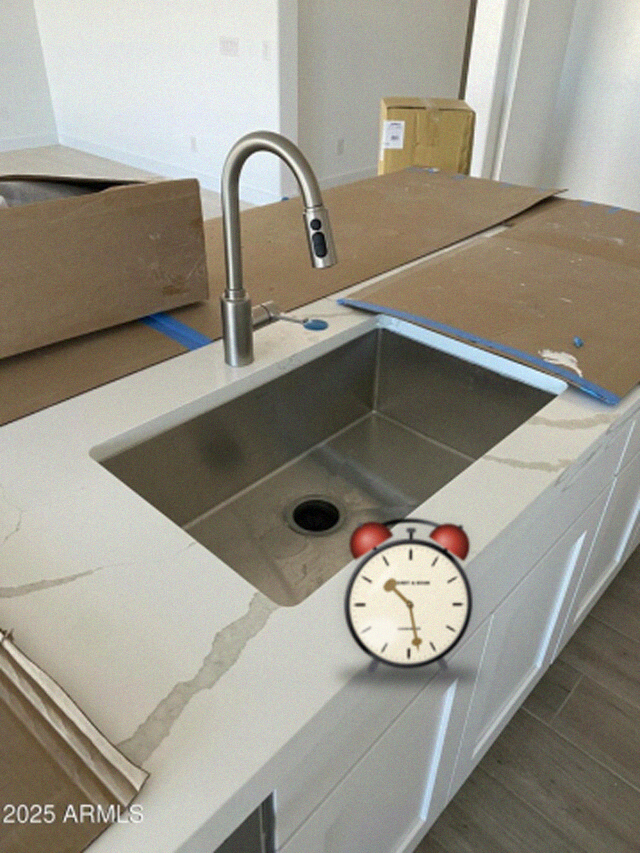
h=10 m=28
